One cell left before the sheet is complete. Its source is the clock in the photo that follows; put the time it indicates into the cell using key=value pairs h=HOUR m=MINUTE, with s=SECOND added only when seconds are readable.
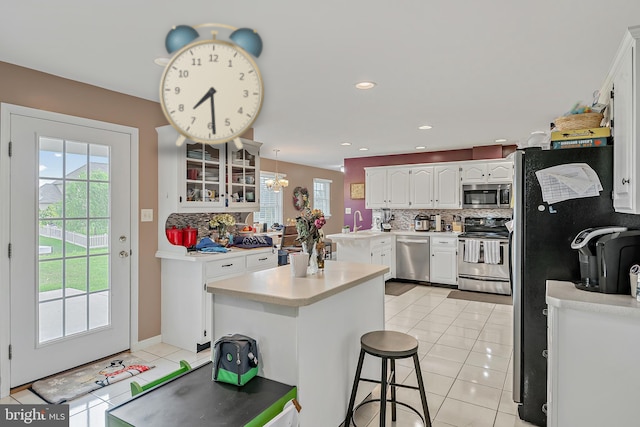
h=7 m=29
